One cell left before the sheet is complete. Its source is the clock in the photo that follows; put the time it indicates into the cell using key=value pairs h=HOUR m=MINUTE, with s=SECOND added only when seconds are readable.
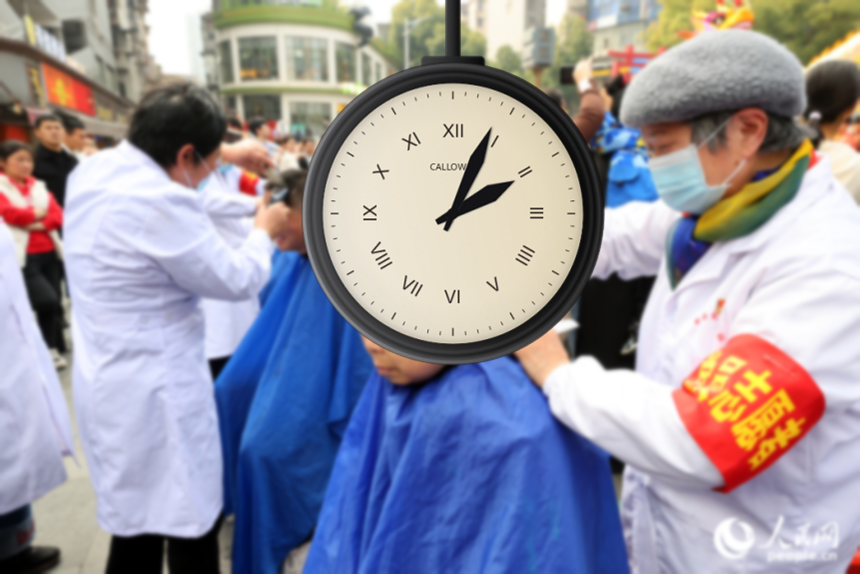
h=2 m=4
